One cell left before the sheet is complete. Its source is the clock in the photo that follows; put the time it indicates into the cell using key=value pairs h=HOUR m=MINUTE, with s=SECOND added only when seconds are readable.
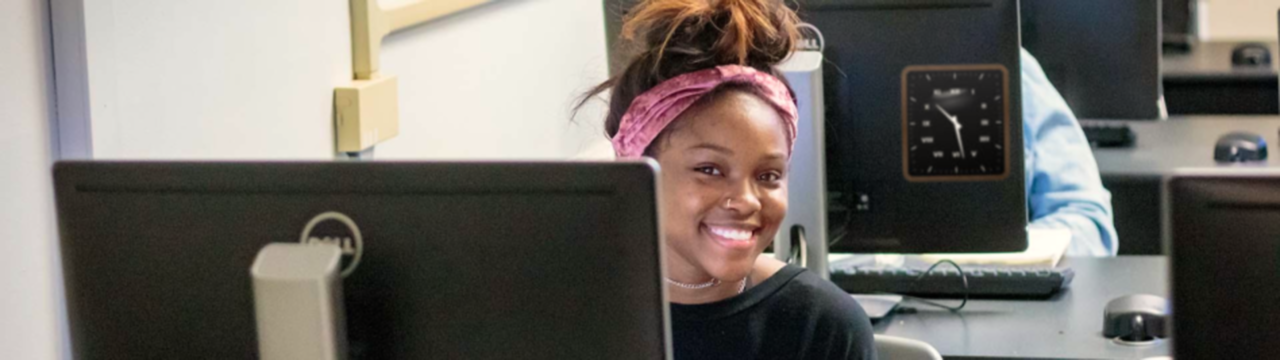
h=10 m=28
